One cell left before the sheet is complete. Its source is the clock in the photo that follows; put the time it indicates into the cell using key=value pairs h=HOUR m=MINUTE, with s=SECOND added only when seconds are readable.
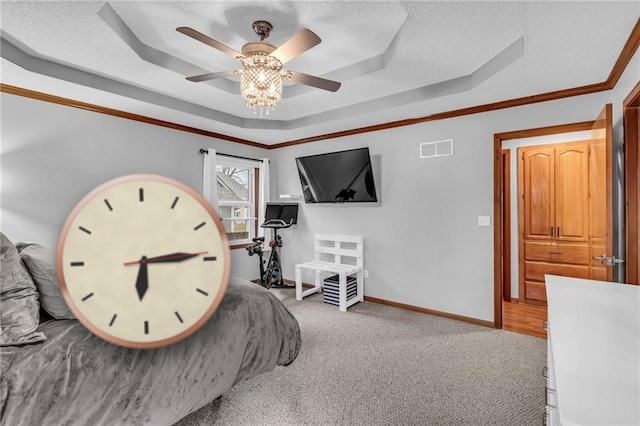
h=6 m=14 s=14
